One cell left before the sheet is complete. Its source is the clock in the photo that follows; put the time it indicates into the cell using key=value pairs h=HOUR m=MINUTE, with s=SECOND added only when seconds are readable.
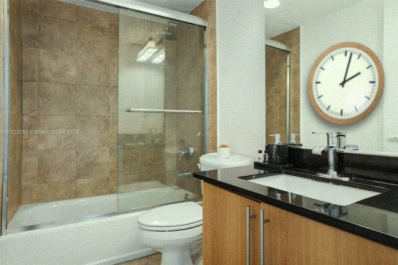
h=2 m=2
